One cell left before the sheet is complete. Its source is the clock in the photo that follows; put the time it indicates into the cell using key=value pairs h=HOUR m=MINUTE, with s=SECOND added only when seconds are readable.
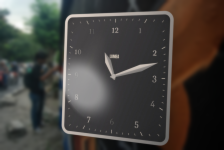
h=11 m=12
